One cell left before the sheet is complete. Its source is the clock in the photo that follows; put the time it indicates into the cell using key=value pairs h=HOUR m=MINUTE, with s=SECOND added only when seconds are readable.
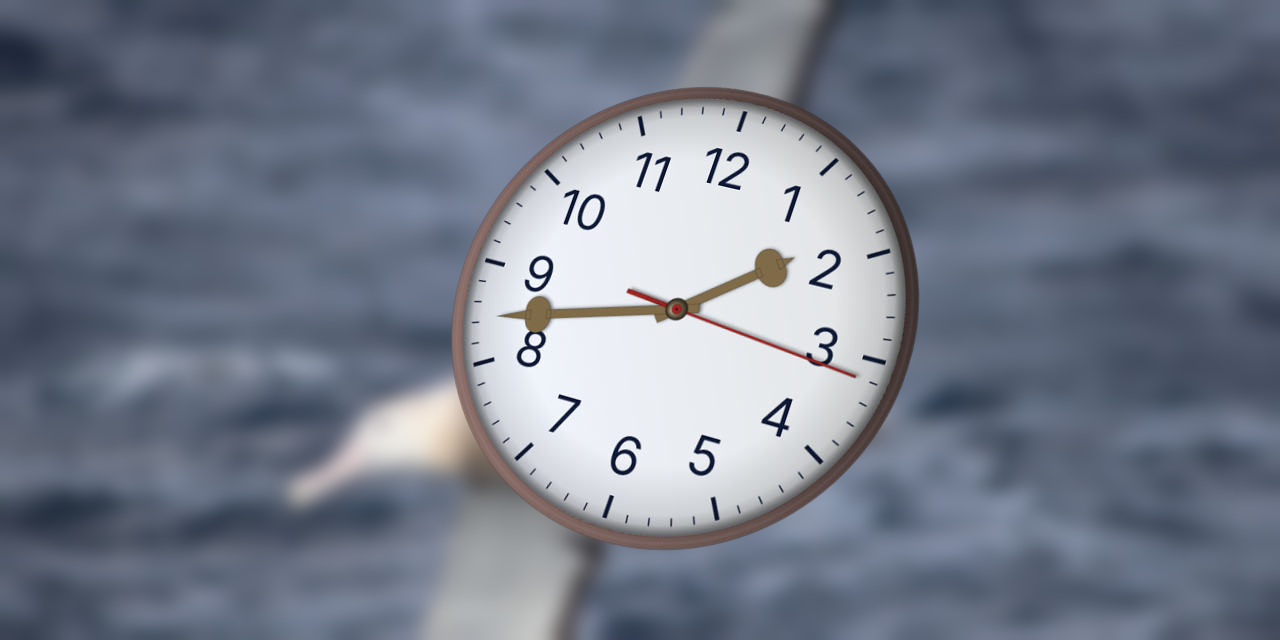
h=1 m=42 s=16
